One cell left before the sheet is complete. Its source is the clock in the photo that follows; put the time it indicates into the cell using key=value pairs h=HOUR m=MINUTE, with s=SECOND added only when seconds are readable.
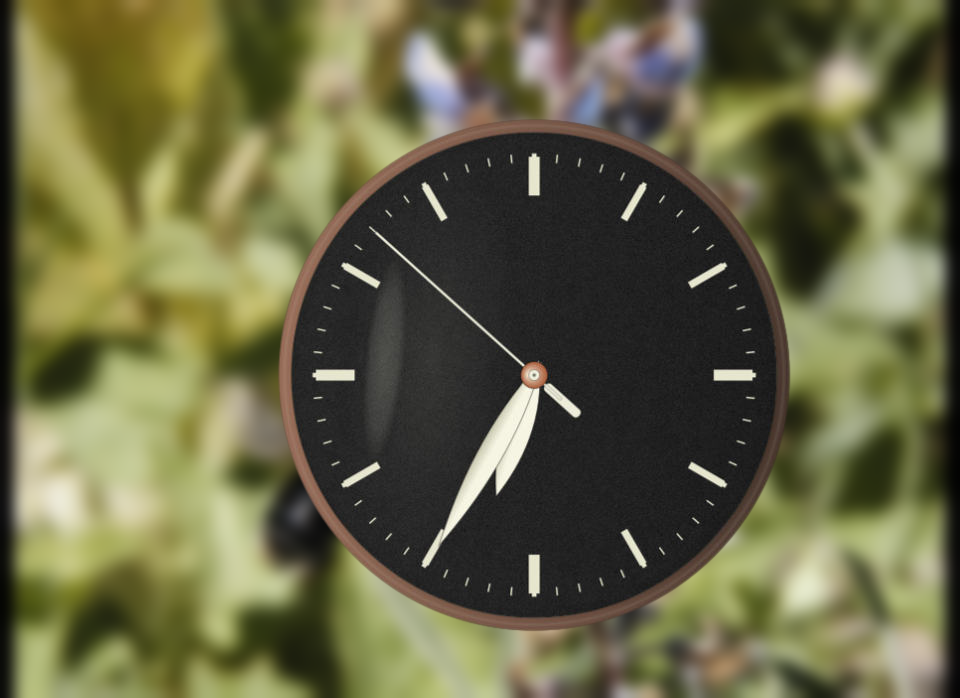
h=6 m=34 s=52
